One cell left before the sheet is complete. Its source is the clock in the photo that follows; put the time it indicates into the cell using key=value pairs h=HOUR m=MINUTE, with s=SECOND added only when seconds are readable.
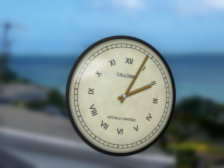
h=2 m=4
